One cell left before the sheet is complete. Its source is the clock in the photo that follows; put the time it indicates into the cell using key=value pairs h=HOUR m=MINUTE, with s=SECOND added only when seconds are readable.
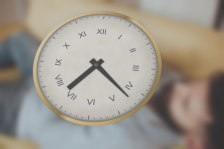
h=7 m=22
